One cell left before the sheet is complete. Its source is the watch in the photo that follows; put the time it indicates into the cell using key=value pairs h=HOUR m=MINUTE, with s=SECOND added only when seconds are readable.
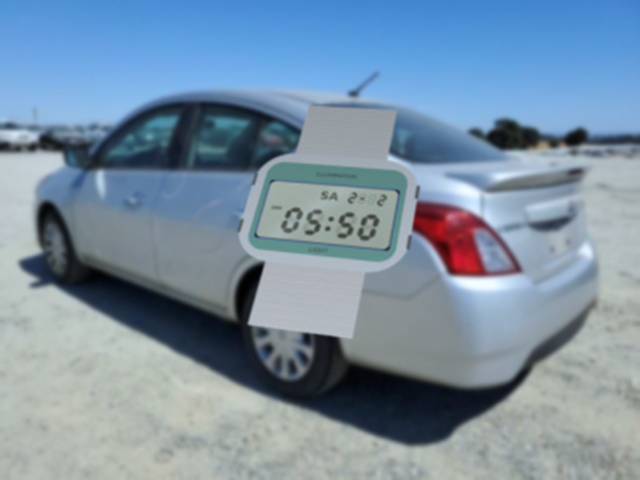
h=5 m=50
